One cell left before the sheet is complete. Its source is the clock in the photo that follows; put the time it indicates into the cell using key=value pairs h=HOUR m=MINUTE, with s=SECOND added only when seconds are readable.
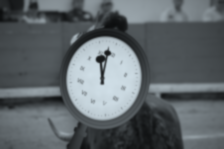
h=10 m=58
